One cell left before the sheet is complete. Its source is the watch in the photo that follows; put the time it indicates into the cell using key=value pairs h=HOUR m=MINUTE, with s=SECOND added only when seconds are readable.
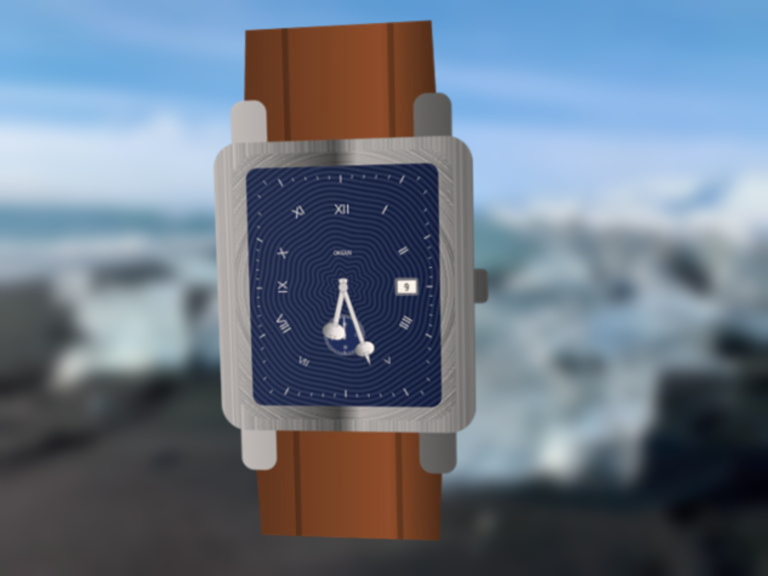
h=6 m=27
